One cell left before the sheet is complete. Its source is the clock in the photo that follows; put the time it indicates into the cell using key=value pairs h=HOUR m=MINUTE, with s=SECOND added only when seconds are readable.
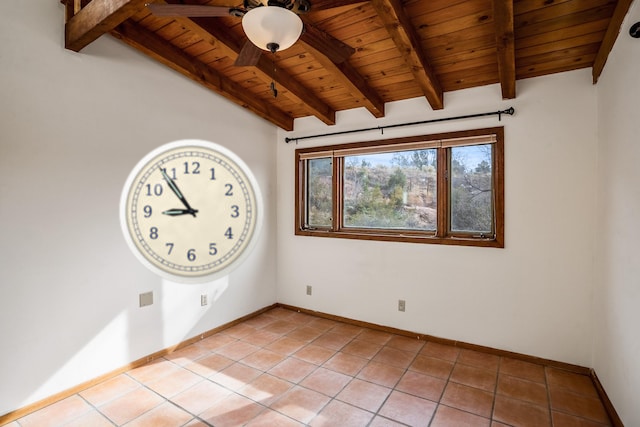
h=8 m=54
